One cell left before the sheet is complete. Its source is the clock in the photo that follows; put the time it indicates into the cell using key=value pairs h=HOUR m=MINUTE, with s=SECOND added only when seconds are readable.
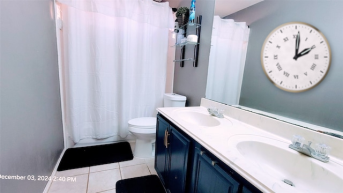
h=2 m=1
